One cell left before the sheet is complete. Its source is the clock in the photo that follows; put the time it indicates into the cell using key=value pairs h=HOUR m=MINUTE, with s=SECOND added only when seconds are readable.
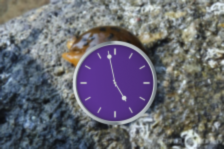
h=4 m=58
